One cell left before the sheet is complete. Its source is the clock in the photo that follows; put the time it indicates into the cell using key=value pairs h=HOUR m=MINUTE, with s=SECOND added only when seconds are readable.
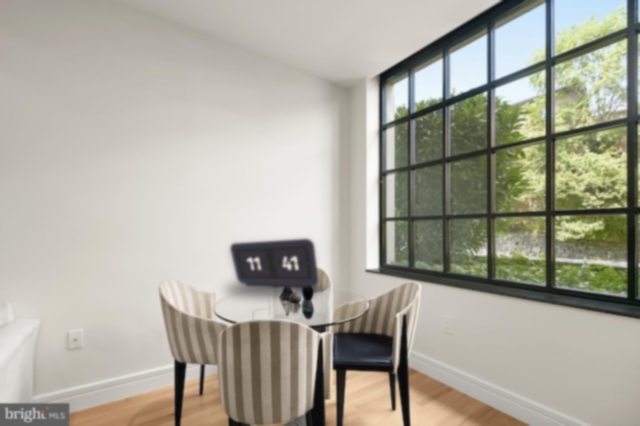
h=11 m=41
